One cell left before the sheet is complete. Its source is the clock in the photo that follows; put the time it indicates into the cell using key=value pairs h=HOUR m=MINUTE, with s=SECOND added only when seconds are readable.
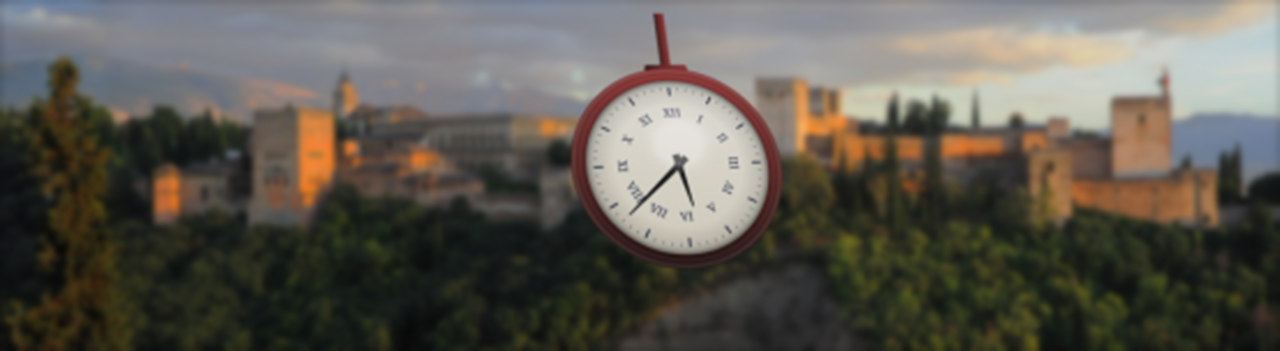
h=5 m=38
